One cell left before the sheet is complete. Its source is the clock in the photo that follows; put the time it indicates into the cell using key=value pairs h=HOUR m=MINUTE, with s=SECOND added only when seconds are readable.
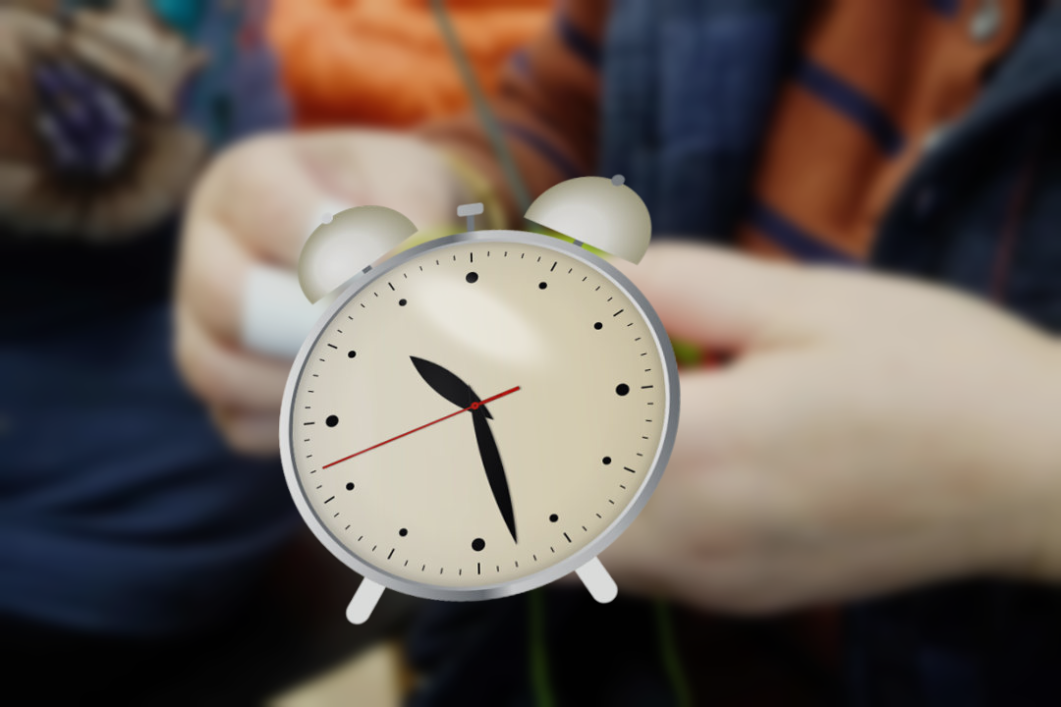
h=10 m=27 s=42
